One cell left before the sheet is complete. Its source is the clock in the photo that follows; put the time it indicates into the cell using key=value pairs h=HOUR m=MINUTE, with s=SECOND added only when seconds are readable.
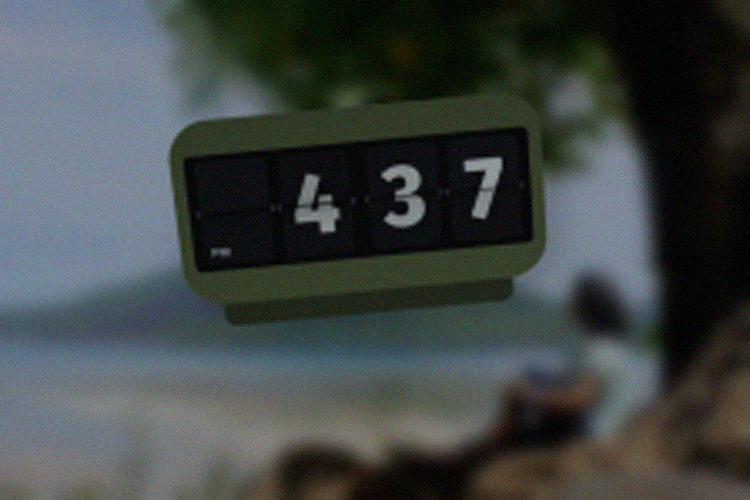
h=4 m=37
